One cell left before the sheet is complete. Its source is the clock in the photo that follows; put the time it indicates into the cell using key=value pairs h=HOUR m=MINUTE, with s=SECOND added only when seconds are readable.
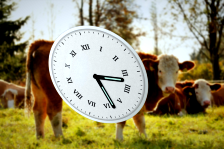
h=3 m=28
